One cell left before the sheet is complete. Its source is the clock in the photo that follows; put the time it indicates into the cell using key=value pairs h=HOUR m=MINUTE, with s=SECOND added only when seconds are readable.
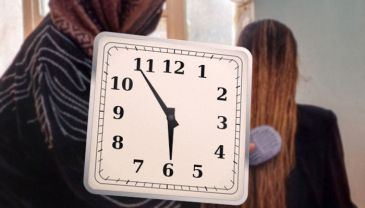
h=5 m=54
